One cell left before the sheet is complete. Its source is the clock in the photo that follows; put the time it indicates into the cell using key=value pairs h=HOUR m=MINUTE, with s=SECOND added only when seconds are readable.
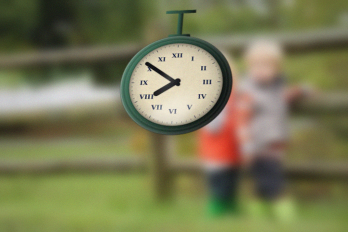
h=7 m=51
